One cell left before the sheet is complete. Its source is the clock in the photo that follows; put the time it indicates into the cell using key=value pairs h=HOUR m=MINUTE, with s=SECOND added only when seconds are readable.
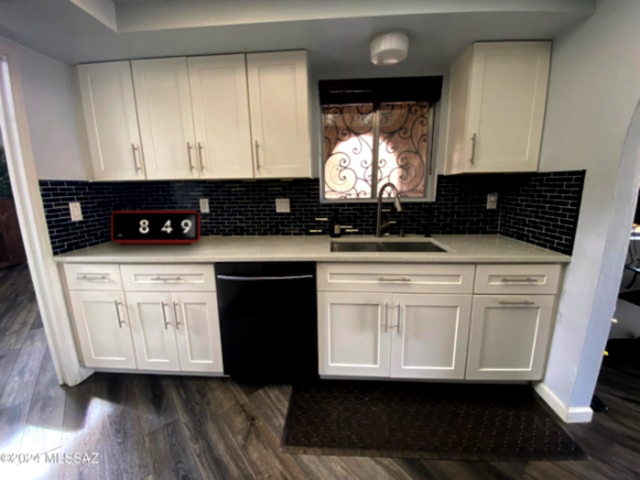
h=8 m=49
